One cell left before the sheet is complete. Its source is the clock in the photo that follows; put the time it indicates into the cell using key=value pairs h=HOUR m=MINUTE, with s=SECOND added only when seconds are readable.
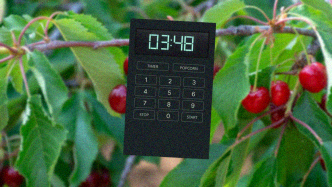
h=3 m=48
